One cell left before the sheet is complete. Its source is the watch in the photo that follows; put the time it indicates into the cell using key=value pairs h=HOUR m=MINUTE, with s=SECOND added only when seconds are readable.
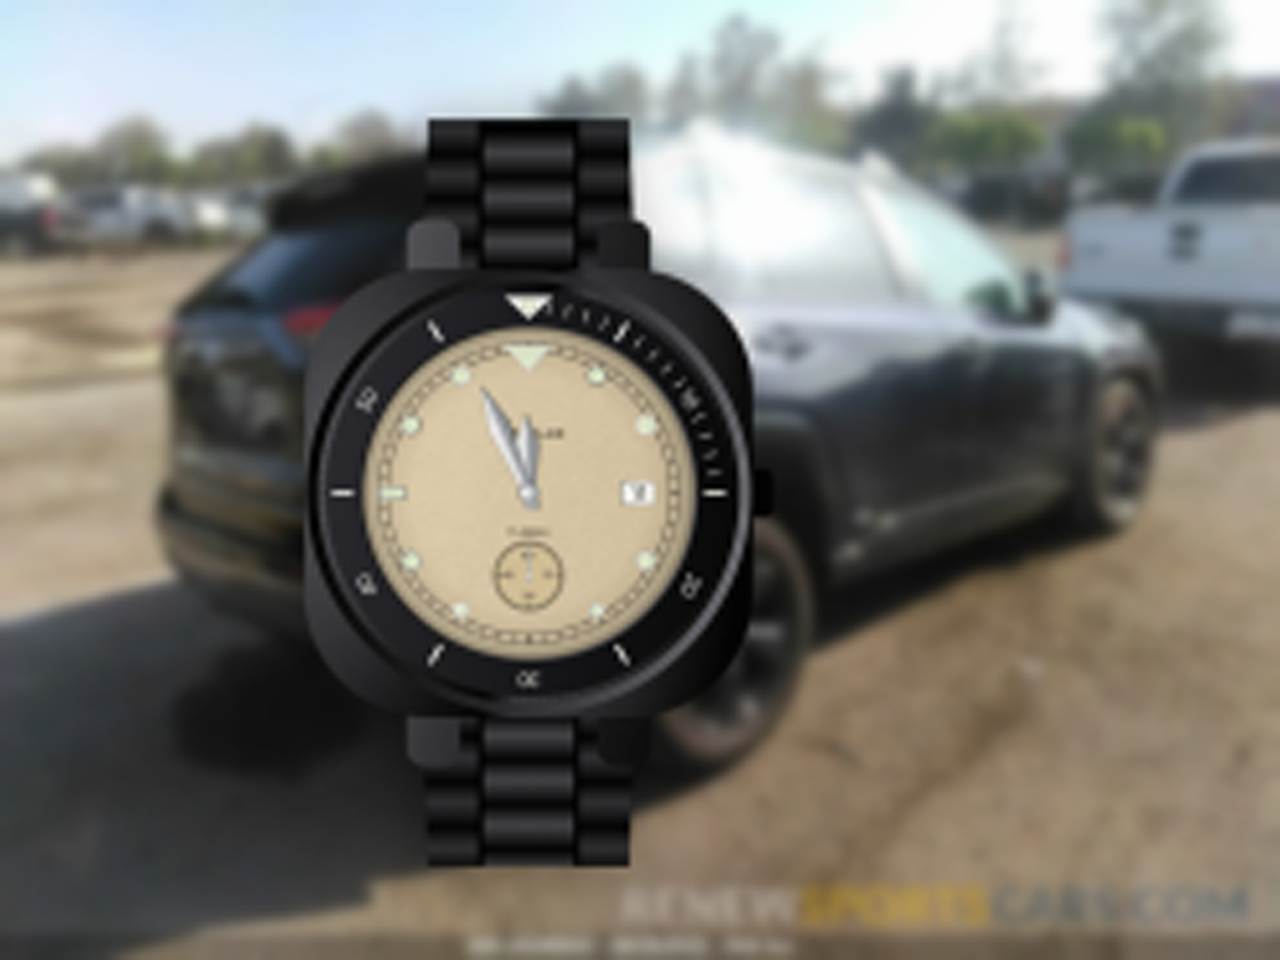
h=11 m=56
